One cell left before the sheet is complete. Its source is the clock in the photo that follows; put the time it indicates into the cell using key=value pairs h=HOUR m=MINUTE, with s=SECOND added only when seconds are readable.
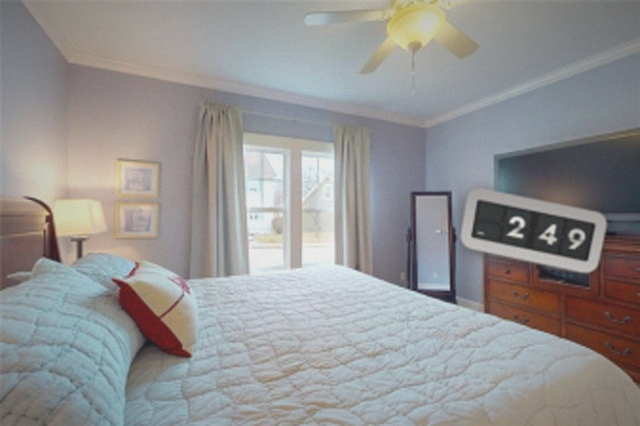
h=2 m=49
